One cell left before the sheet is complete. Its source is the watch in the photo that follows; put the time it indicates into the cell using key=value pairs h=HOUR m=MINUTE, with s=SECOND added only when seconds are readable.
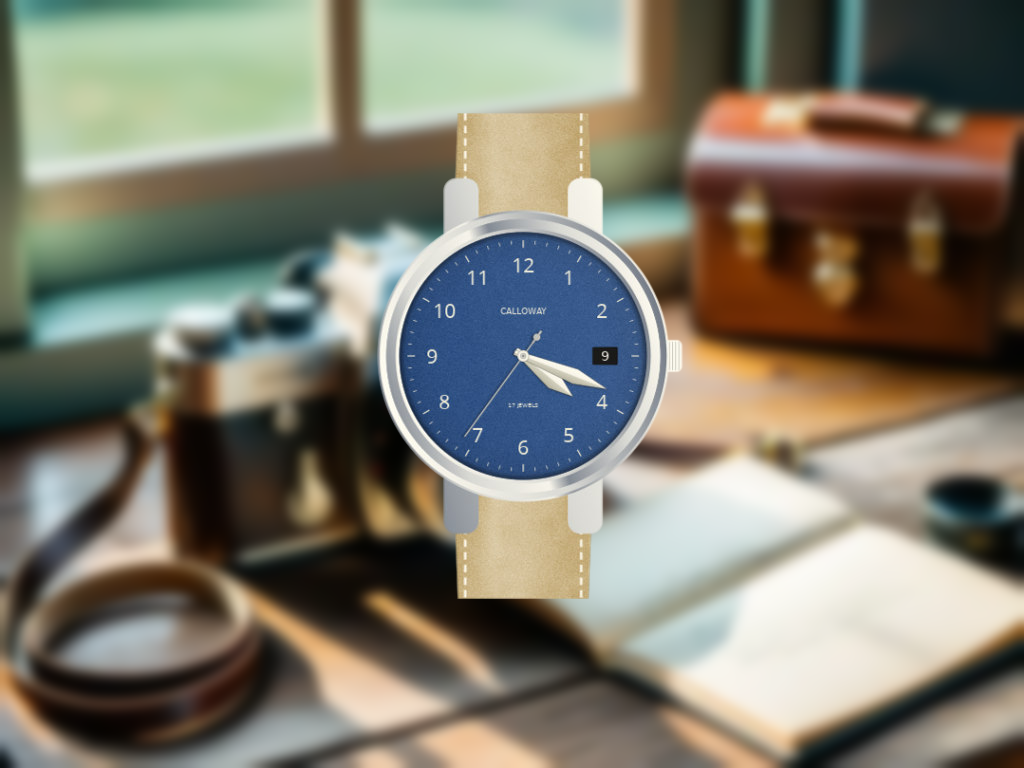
h=4 m=18 s=36
